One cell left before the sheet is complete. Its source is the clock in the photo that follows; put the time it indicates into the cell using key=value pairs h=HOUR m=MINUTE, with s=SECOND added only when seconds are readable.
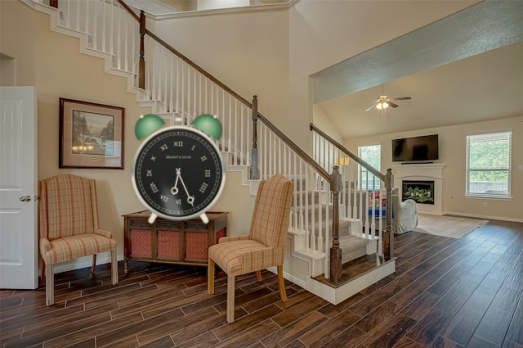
h=6 m=26
